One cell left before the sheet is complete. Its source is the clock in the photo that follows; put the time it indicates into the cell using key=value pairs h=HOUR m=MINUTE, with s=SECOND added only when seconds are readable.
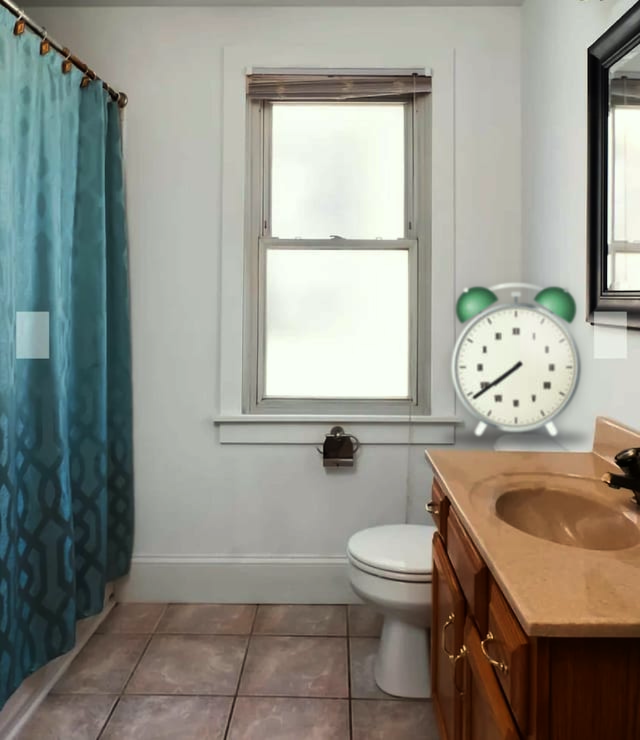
h=7 m=39
